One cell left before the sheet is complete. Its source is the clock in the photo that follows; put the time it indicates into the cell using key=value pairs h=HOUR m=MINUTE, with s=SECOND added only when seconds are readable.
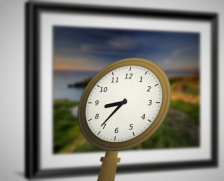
h=8 m=36
